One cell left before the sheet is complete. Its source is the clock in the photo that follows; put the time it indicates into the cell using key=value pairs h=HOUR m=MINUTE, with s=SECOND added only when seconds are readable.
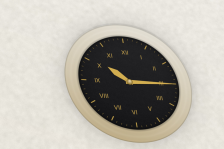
h=10 m=15
